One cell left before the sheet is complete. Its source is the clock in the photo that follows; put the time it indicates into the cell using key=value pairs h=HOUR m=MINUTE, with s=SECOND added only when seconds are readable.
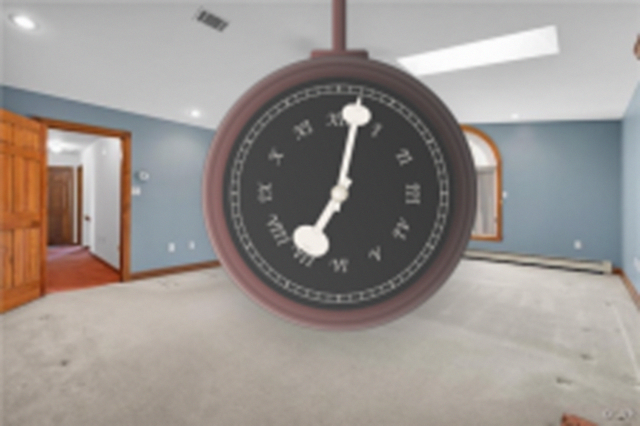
h=7 m=2
